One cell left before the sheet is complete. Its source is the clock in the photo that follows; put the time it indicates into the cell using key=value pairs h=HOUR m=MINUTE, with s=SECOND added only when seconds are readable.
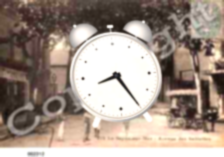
h=8 m=25
